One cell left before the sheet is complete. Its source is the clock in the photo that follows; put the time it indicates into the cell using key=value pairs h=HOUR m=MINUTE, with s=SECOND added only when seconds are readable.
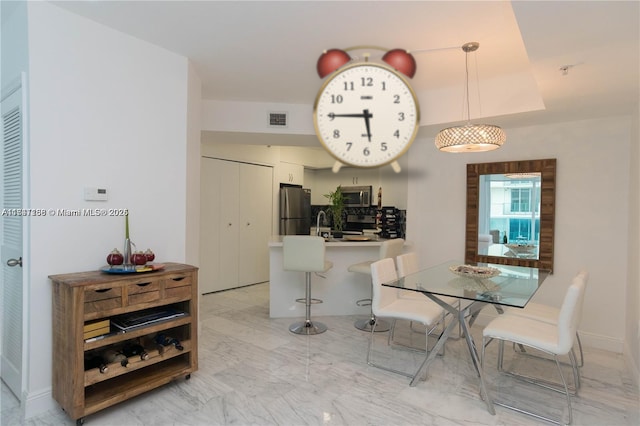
h=5 m=45
